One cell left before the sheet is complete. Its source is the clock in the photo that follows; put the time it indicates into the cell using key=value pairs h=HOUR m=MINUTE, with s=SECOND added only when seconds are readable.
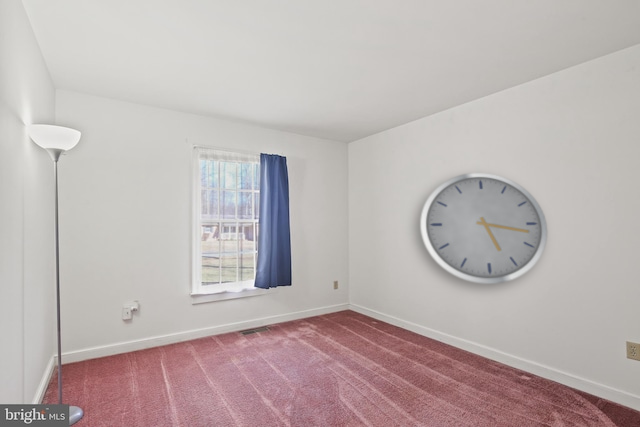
h=5 m=17
